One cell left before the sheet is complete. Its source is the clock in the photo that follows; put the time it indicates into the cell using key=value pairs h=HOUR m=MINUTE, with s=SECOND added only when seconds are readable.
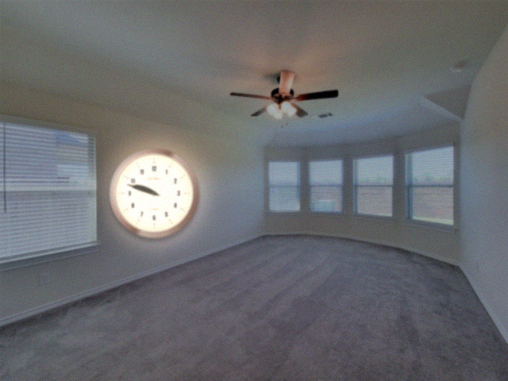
h=9 m=48
